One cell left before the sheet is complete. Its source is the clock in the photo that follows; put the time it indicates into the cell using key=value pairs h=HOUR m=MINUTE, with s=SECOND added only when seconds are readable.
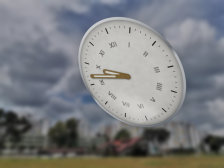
h=9 m=47
